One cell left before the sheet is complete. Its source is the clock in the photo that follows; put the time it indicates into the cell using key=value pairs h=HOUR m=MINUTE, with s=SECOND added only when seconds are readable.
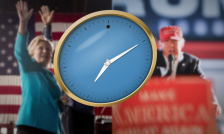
h=7 m=10
